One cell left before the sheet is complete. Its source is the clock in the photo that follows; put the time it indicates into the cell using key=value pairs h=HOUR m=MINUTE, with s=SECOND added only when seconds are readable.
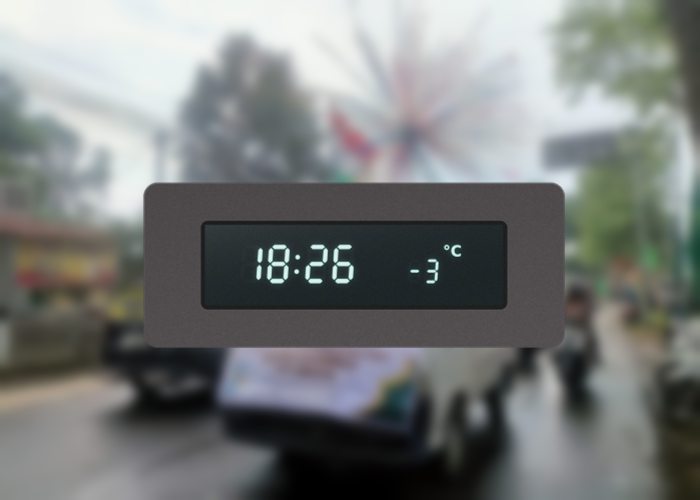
h=18 m=26
